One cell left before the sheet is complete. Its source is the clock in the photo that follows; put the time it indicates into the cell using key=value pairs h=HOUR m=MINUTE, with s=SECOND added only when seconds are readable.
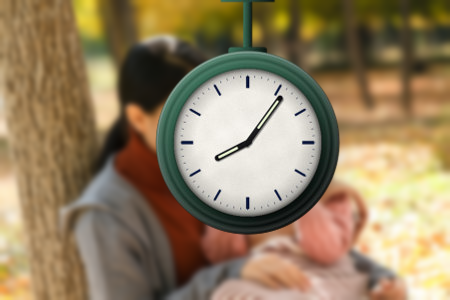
h=8 m=6
